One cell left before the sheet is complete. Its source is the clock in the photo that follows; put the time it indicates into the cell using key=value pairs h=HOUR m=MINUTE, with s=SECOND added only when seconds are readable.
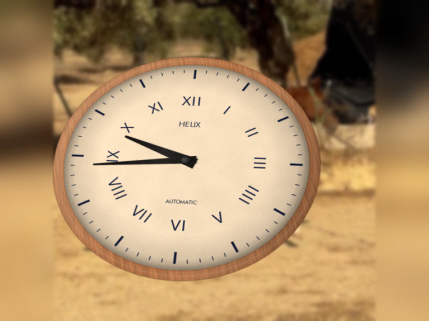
h=9 m=44
